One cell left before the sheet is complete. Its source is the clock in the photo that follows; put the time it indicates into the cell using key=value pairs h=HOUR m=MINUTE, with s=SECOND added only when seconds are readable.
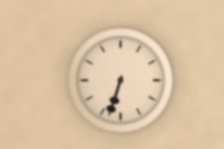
h=6 m=33
